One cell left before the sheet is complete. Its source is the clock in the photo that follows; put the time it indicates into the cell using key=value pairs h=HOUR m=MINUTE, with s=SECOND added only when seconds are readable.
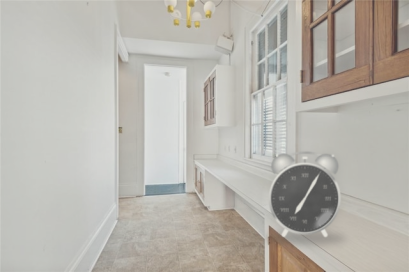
h=7 m=5
